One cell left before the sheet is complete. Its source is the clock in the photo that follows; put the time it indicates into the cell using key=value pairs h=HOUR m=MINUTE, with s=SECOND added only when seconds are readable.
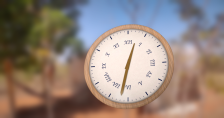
h=12 m=32
